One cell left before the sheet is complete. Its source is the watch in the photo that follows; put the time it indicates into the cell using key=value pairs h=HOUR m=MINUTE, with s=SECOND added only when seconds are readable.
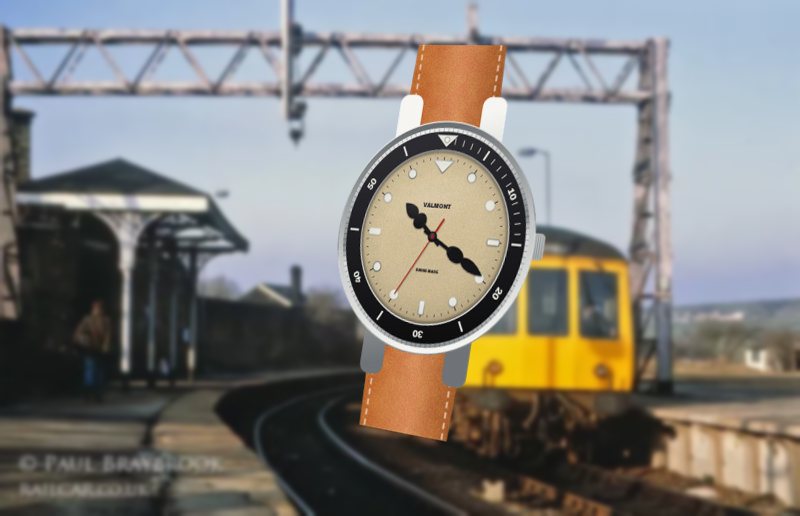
h=10 m=19 s=35
